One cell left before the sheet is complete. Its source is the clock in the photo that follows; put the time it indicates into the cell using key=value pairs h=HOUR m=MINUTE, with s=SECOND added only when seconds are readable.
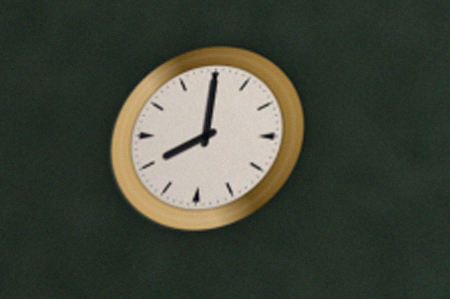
h=8 m=0
